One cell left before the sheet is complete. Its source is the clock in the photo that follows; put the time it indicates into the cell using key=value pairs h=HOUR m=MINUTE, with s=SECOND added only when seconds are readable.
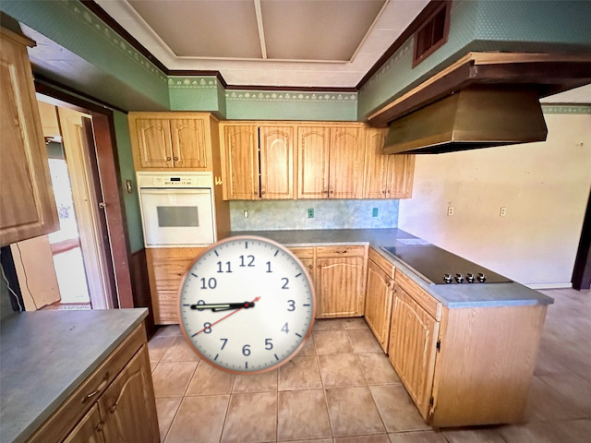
h=8 m=44 s=40
